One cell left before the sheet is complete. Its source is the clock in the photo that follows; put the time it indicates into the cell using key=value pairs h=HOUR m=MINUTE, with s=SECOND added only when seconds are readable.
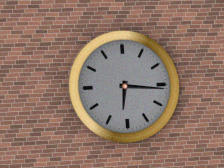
h=6 m=16
